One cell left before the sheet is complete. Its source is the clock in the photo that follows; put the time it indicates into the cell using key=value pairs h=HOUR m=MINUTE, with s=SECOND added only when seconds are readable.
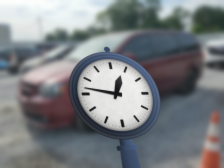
h=12 m=47
